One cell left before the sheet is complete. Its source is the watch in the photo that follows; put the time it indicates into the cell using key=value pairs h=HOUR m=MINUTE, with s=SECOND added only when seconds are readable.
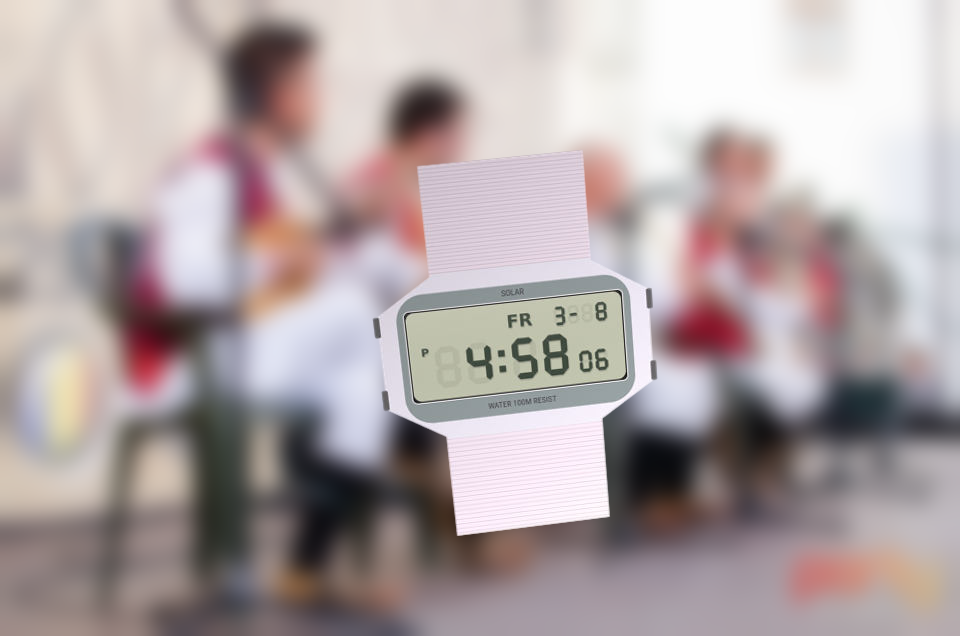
h=4 m=58 s=6
